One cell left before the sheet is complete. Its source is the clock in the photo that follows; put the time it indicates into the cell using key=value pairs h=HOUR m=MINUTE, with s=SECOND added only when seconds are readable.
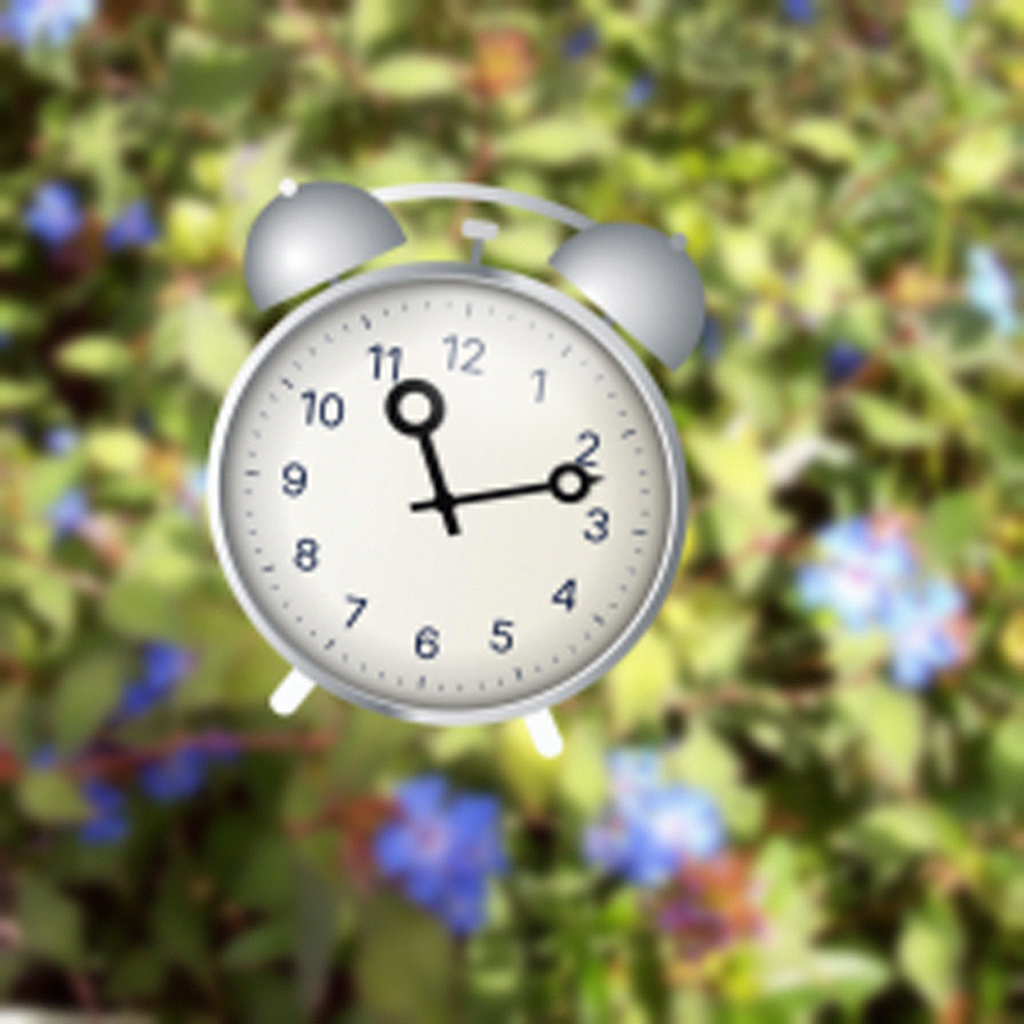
h=11 m=12
